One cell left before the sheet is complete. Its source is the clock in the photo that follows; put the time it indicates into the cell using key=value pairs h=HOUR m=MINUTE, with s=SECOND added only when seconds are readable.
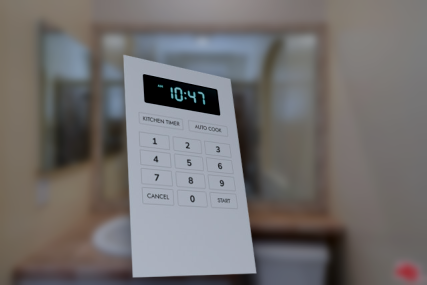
h=10 m=47
